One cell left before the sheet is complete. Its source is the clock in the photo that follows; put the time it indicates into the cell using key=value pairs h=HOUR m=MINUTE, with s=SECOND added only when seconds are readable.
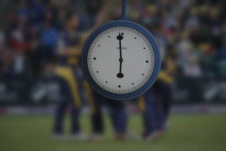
h=5 m=59
